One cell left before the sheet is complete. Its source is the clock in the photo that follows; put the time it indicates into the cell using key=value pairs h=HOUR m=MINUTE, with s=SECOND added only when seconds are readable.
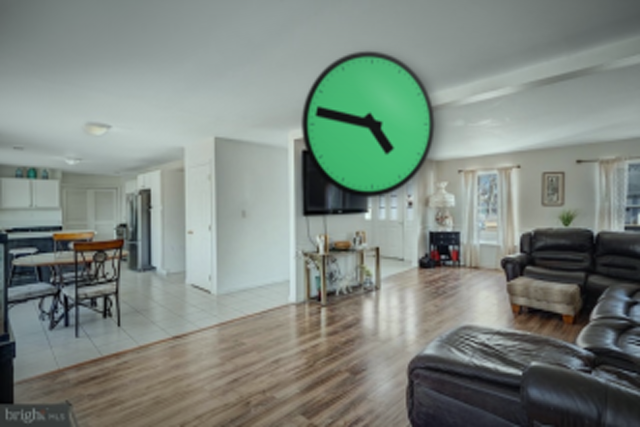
h=4 m=47
